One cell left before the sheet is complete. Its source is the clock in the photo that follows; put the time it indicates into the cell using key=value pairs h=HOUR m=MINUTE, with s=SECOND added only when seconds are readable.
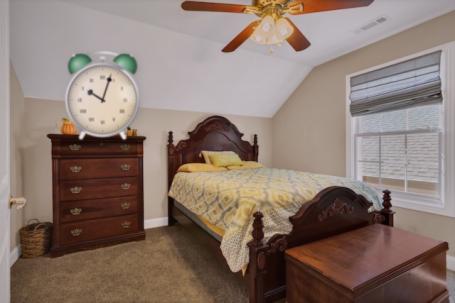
h=10 m=3
